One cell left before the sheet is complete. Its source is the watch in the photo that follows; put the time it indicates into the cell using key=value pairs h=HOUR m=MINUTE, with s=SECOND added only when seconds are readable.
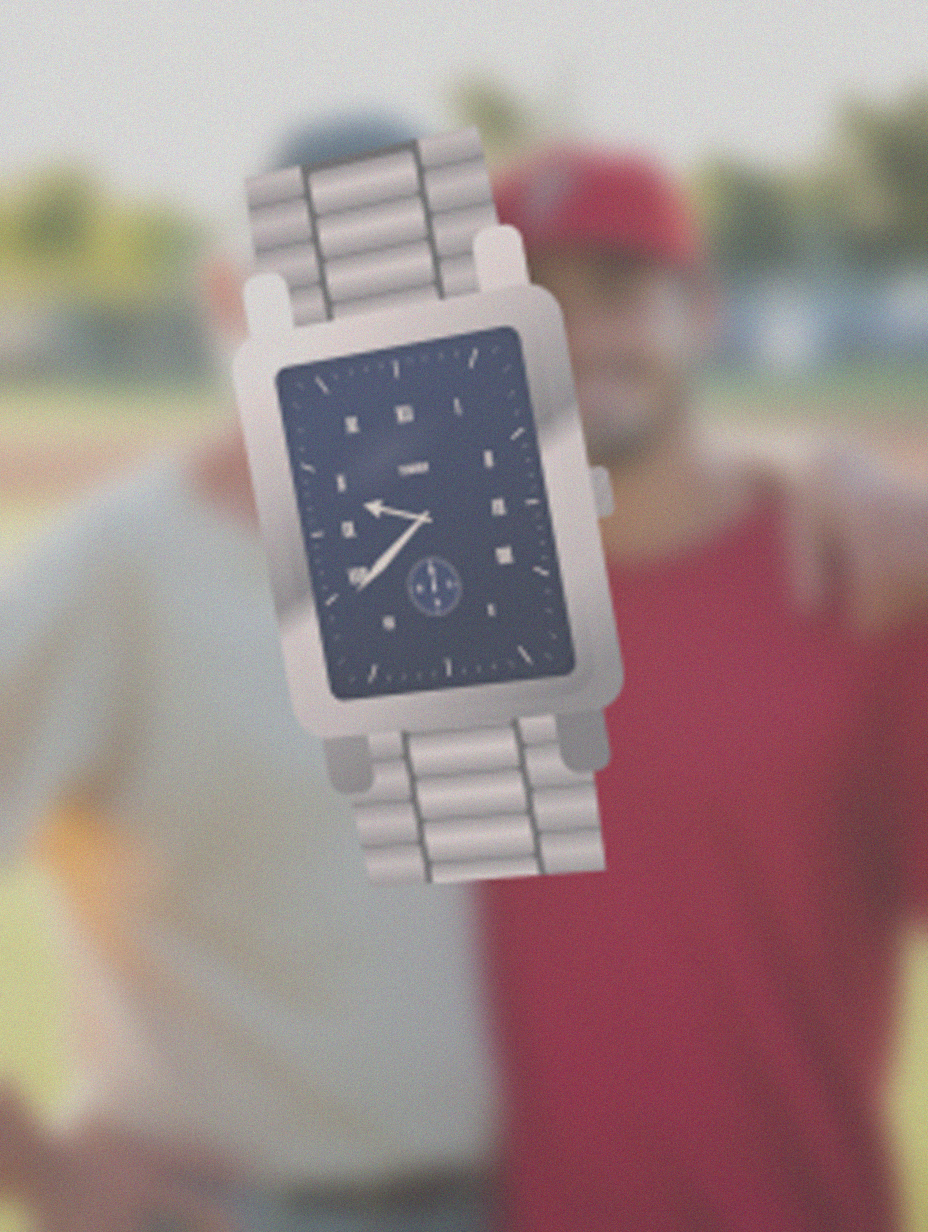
h=9 m=39
